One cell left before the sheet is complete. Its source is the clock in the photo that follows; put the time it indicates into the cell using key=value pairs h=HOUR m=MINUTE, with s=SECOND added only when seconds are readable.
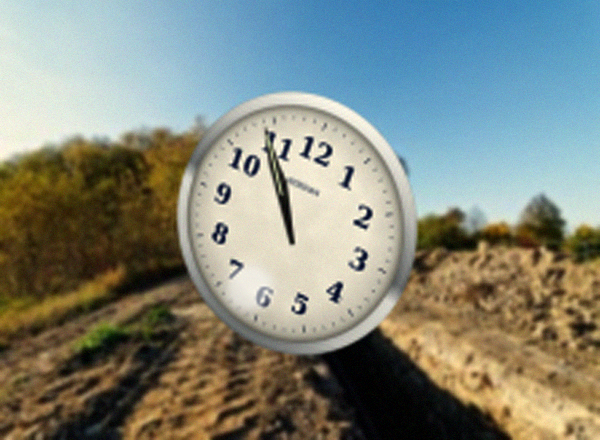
h=10 m=54
